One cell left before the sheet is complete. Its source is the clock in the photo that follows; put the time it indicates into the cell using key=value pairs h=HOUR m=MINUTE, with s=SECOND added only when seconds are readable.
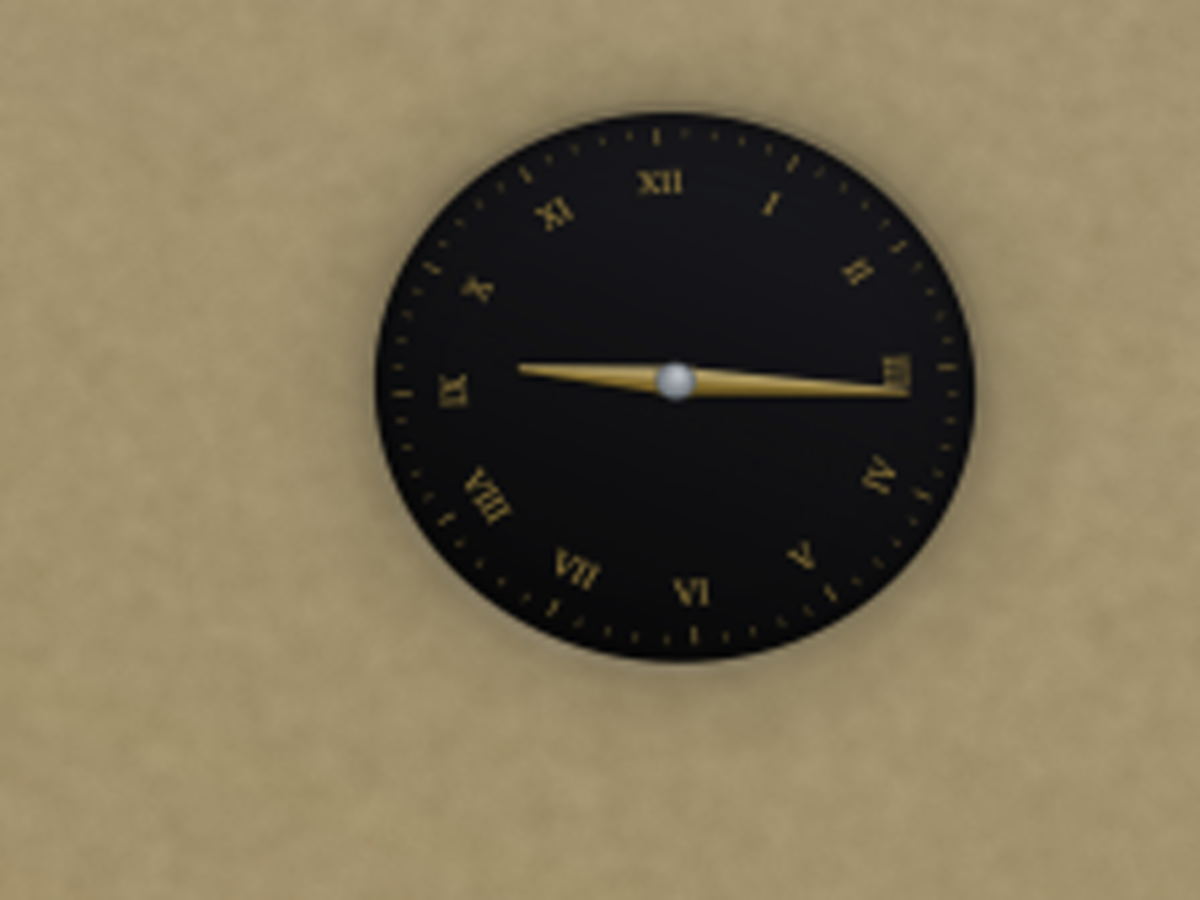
h=9 m=16
